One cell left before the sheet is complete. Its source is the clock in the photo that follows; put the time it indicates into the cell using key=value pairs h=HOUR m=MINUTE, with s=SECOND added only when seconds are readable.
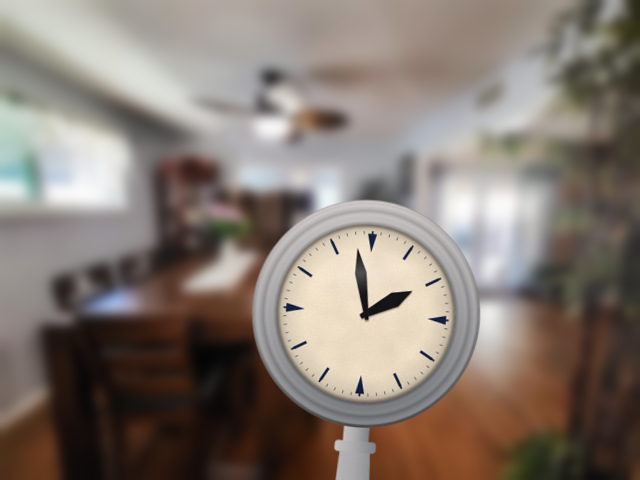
h=1 m=58
